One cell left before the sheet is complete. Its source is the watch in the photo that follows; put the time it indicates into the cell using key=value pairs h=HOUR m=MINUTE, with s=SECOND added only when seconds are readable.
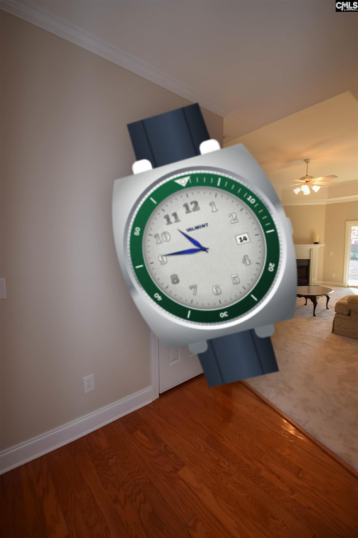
h=10 m=46
